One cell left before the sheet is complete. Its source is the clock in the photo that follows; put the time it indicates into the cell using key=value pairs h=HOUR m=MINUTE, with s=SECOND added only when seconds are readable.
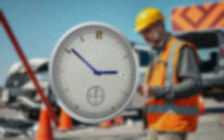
h=2 m=51
